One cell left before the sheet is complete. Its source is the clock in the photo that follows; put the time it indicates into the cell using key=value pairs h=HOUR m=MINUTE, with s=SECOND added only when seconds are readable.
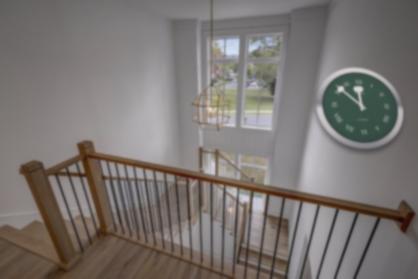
h=11 m=52
